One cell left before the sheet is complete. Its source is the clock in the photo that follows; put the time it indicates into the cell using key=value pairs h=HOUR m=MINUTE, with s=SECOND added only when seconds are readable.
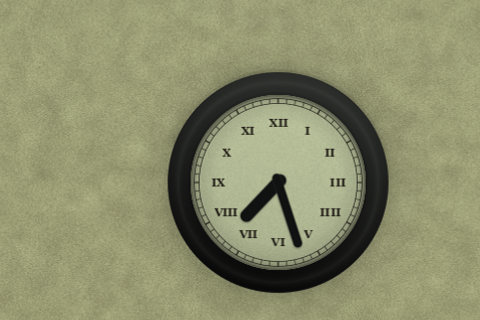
h=7 m=27
